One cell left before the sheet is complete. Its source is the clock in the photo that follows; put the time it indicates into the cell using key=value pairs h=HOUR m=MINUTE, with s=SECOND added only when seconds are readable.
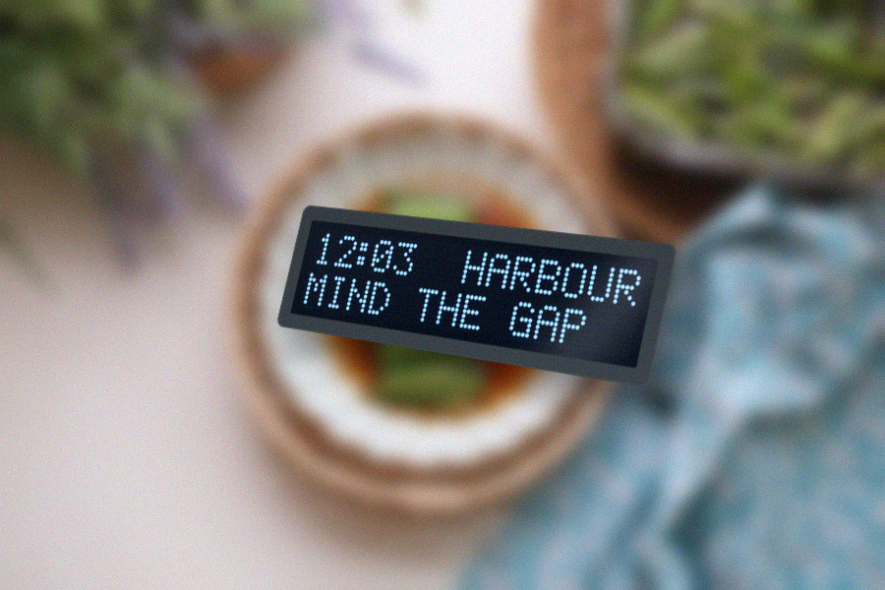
h=12 m=3
